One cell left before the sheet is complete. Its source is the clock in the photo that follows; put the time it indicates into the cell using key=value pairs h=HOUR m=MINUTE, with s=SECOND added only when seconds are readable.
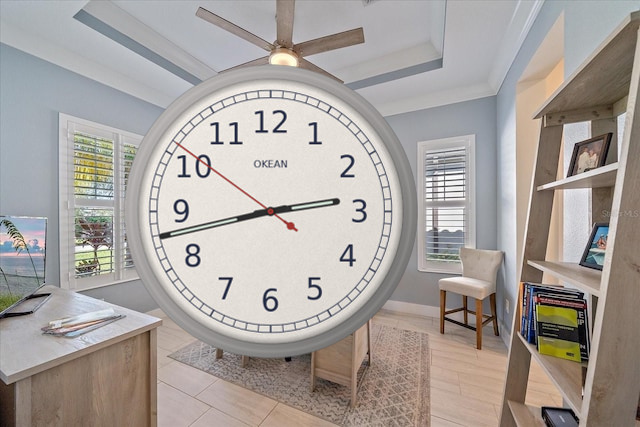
h=2 m=42 s=51
